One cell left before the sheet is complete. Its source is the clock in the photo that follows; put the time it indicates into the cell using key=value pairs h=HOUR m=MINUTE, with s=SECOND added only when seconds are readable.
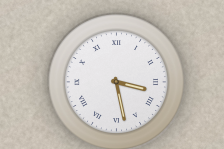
h=3 m=28
